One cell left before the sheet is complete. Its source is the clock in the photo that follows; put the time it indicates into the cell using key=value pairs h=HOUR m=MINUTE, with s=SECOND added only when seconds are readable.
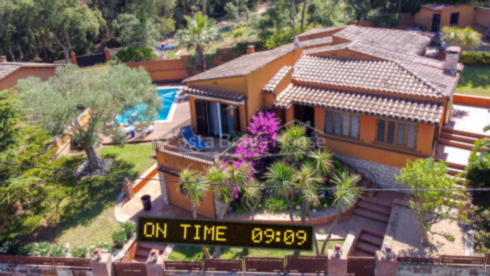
h=9 m=9
